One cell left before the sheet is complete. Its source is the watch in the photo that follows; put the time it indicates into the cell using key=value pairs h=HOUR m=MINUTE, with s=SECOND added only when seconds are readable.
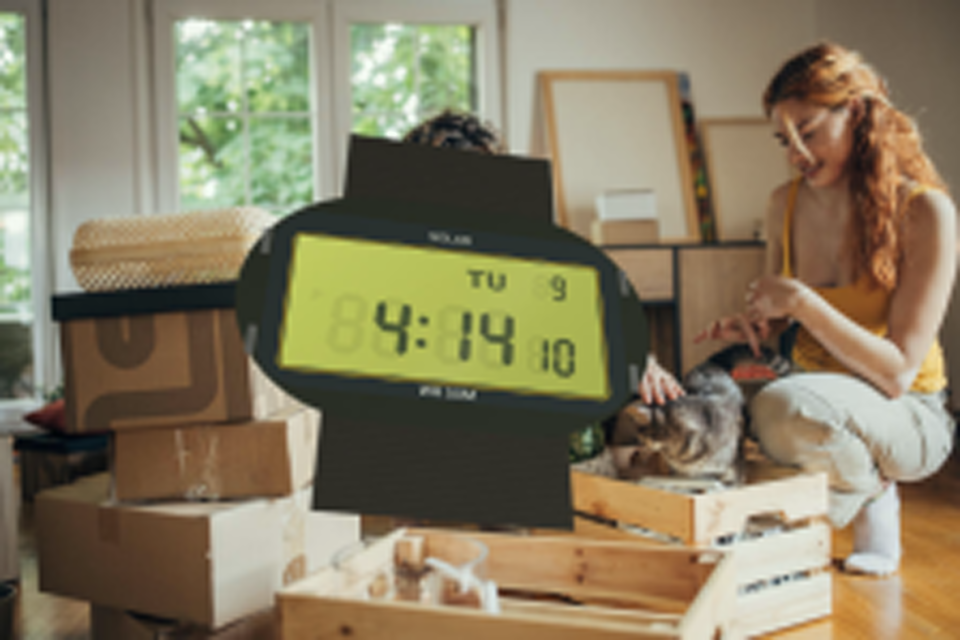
h=4 m=14 s=10
